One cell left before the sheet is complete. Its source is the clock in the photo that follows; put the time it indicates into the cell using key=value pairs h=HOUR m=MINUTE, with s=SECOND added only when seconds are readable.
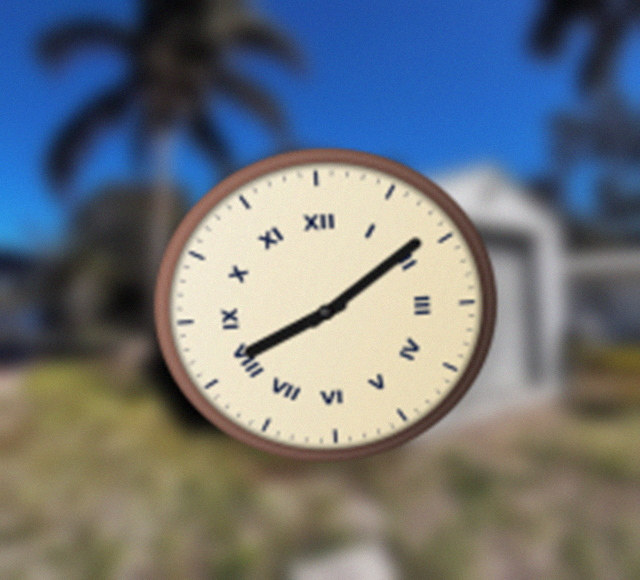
h=8 m=9
